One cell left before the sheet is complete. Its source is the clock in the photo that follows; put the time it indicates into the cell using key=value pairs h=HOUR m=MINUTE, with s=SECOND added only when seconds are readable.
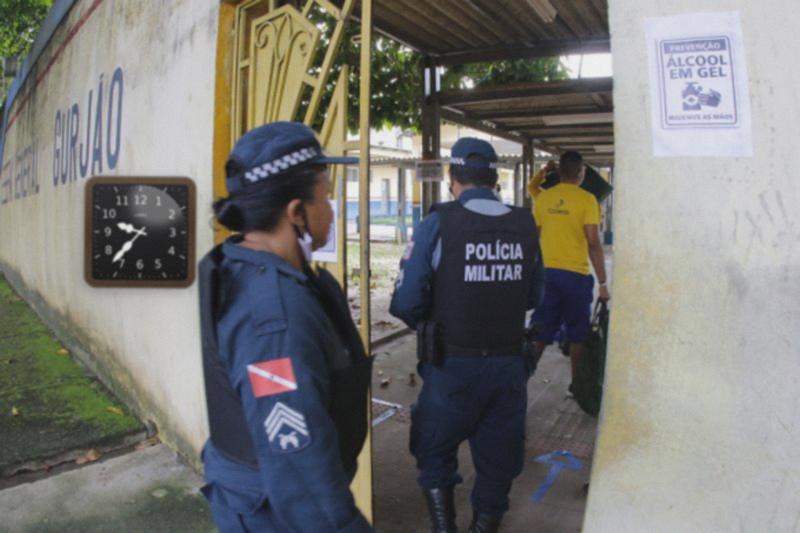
h=9 m=37
